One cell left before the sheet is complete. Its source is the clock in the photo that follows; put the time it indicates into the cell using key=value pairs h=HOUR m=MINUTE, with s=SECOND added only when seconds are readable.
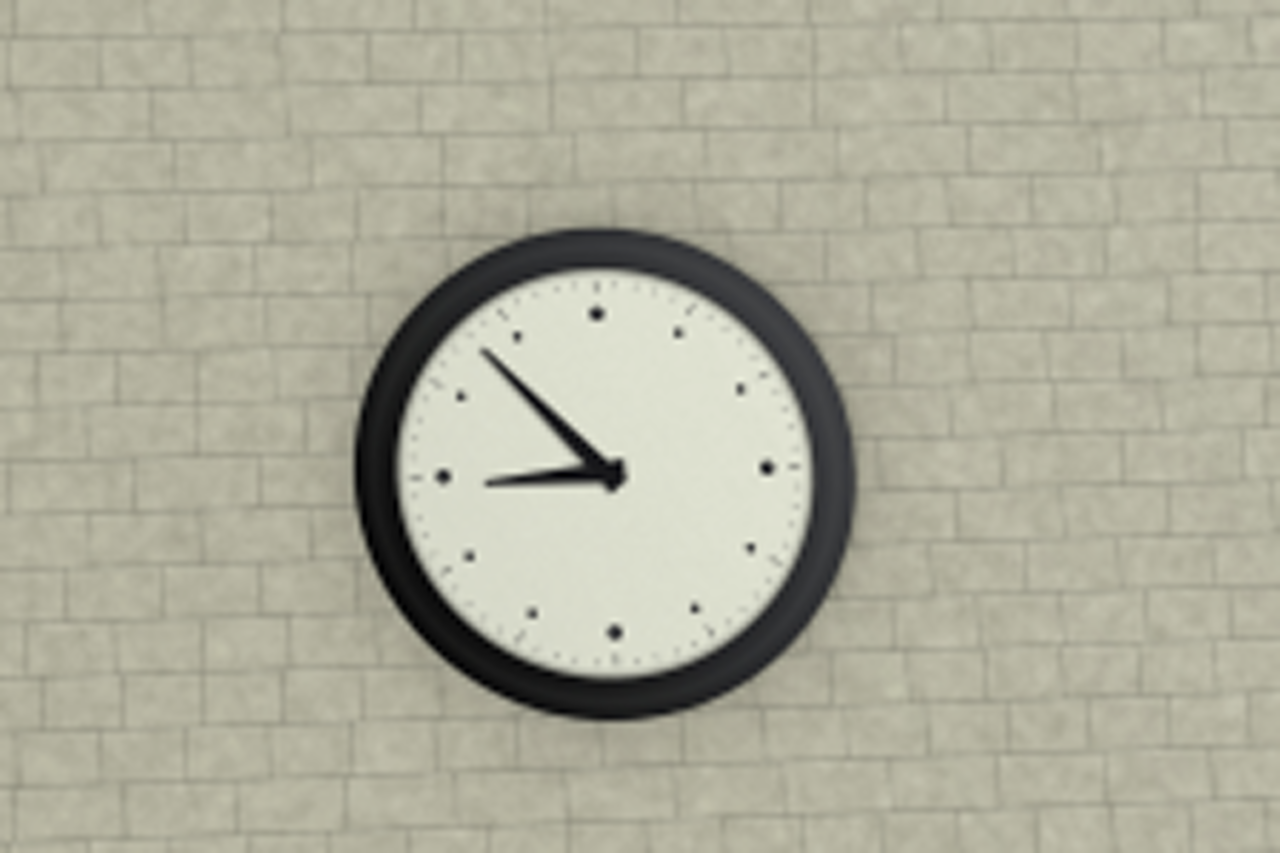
h=8 m=53
